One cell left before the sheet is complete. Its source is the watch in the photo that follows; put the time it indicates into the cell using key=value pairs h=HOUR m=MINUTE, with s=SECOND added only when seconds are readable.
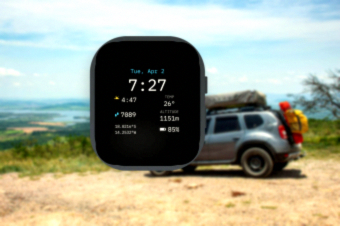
h=7 m=27
